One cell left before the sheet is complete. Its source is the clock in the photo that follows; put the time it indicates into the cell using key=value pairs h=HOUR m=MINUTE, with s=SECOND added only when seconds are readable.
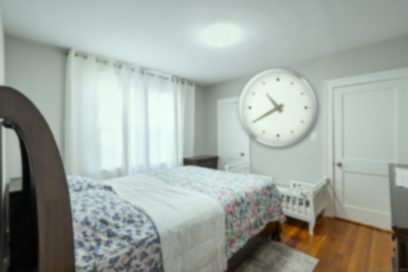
h=10 m=40
